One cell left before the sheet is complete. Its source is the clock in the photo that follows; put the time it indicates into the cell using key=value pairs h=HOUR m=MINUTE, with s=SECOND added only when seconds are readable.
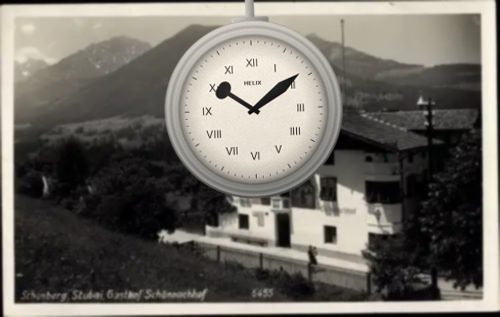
h=10 m=9
